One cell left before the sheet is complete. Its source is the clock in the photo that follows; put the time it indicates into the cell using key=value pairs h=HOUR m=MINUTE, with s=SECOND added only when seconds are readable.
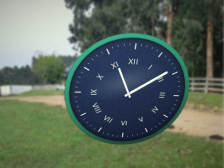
h=11 m=9
